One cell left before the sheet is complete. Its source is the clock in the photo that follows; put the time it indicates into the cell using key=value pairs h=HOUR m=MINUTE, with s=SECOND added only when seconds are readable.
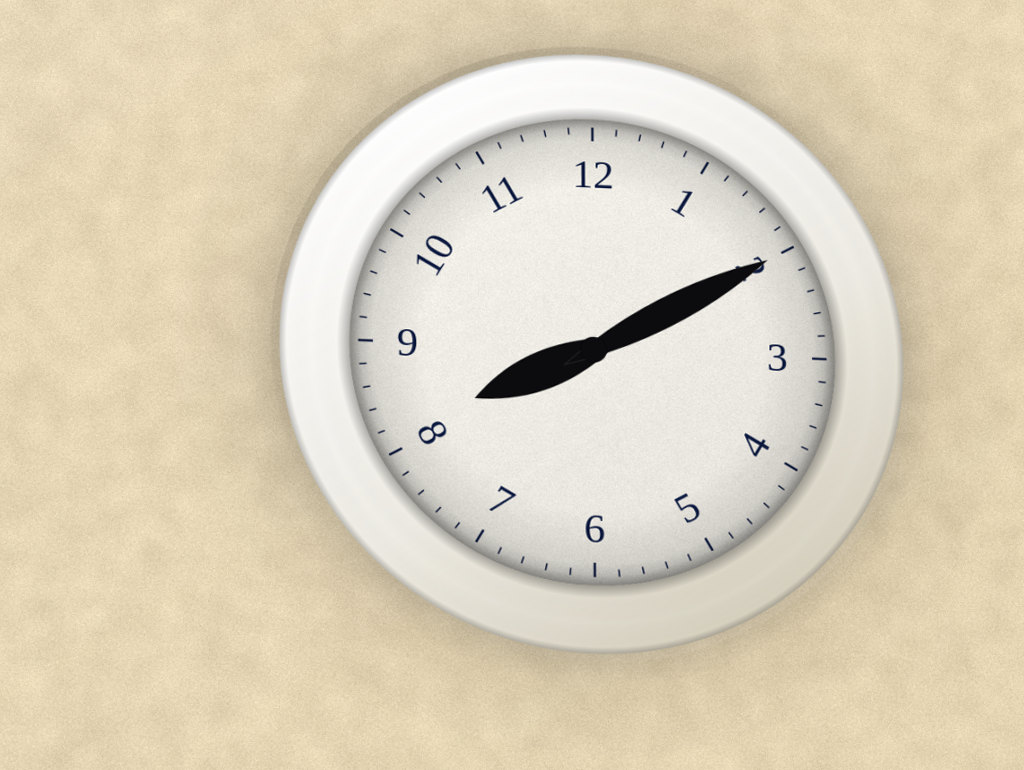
h=8 m=10
